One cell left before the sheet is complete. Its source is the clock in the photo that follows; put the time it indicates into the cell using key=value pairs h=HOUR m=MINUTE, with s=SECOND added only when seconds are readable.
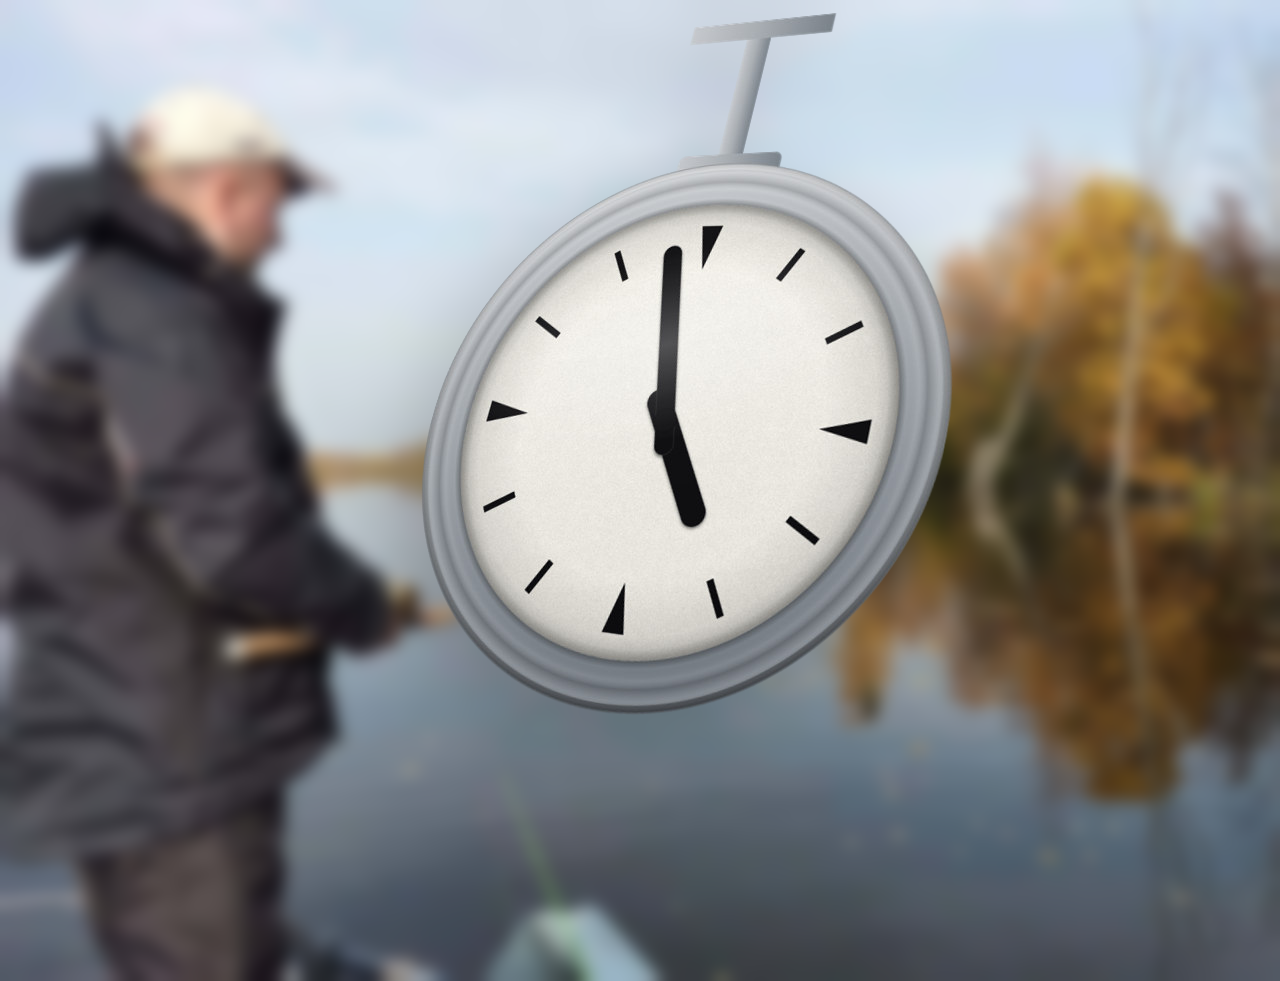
h=4 m=58
